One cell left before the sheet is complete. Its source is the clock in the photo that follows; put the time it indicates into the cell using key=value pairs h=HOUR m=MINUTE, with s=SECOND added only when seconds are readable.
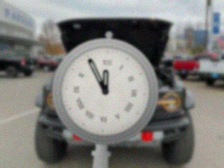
h=11 m=55
